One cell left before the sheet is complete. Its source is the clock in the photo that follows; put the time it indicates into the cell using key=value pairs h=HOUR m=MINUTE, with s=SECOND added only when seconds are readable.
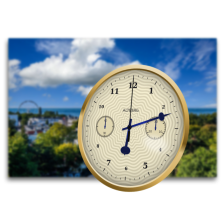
h=6 m=12
